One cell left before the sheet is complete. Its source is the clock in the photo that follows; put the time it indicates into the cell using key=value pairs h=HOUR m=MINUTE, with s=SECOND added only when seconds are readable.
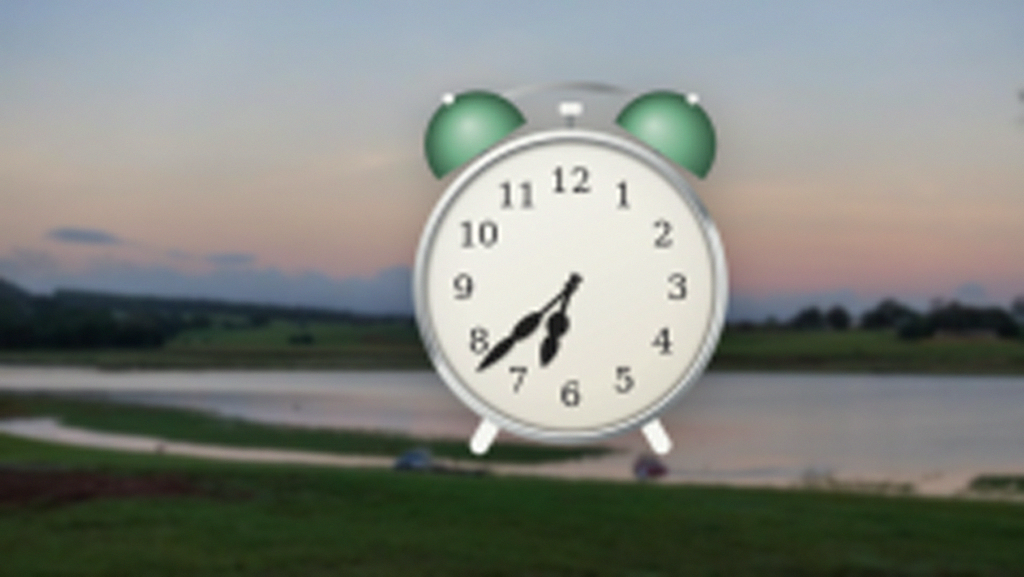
h=6 m=38
